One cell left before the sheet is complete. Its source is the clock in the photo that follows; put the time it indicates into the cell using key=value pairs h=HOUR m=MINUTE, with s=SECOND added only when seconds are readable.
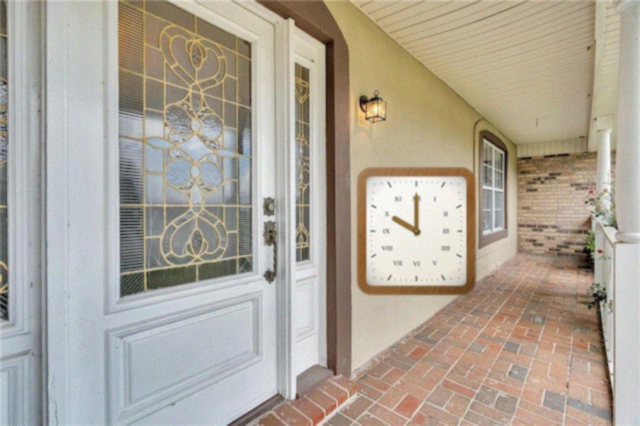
h=10 m=0
